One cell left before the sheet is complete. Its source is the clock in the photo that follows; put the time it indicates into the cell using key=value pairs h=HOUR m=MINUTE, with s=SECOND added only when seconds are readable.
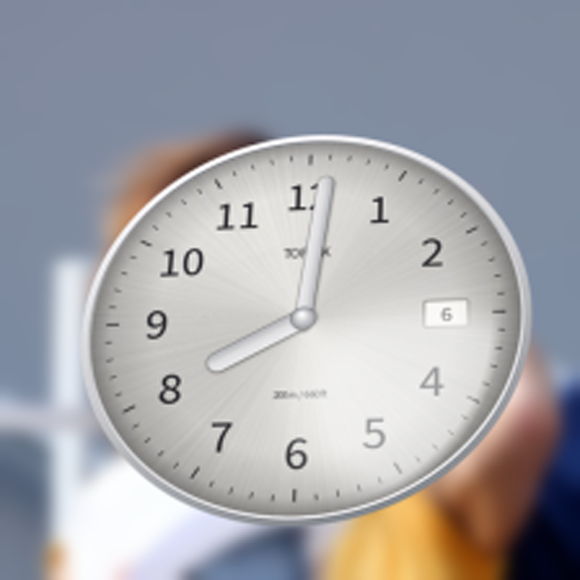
h=8 m=1
